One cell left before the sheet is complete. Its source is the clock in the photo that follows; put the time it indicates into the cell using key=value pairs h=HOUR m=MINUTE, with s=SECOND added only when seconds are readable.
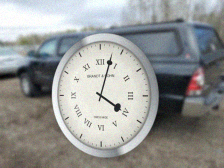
h=4 m=3
